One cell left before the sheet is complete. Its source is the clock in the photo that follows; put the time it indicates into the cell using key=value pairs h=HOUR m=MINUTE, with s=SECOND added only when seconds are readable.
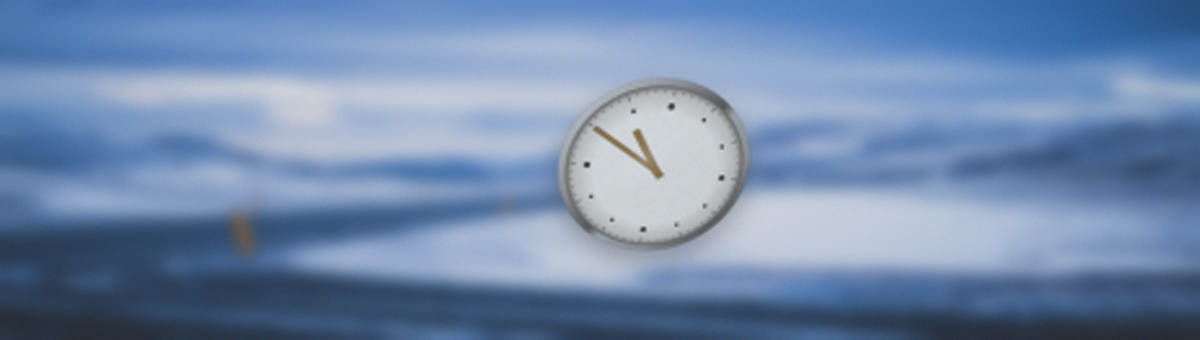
h=10 m=50
